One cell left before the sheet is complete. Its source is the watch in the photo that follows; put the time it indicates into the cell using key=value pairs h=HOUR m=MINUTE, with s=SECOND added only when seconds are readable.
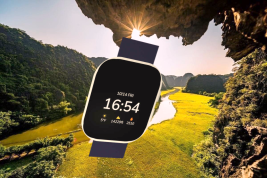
h=16 m=54
